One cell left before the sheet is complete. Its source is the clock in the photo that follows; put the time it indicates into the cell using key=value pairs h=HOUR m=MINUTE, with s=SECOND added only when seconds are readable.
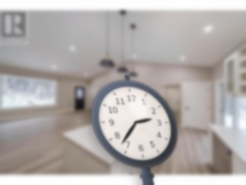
h=2 m=37
